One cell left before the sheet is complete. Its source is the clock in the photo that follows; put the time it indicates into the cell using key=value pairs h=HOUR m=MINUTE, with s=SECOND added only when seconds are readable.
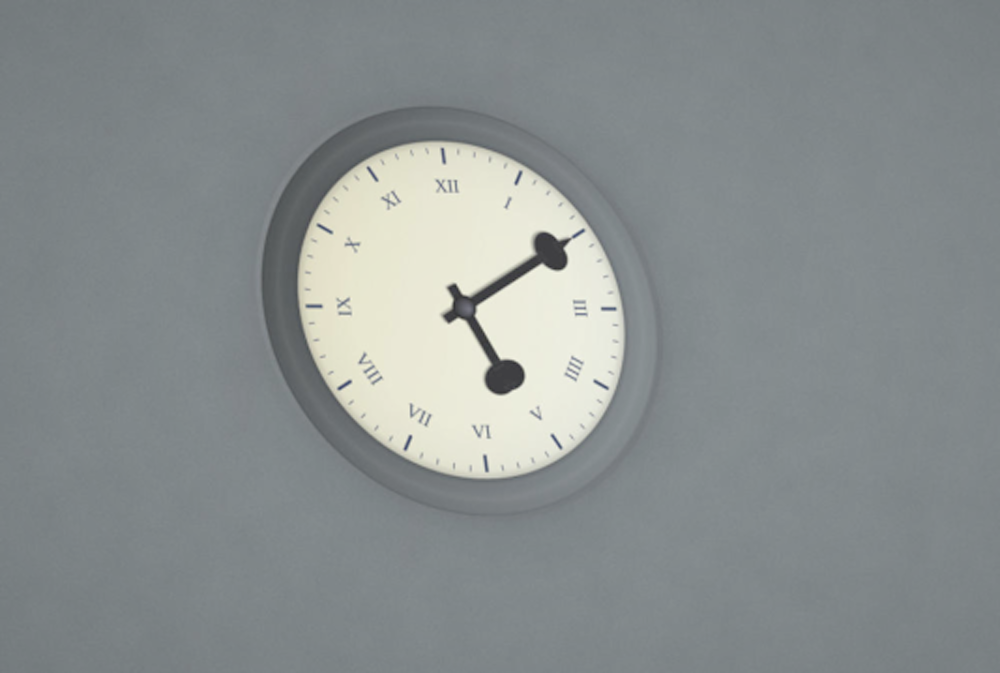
h=5 m=10
